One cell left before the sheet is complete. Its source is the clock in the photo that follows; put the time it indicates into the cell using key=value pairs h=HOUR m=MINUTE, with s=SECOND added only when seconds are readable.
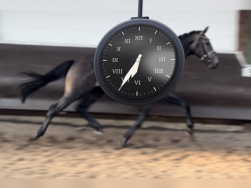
h=6 m=35
